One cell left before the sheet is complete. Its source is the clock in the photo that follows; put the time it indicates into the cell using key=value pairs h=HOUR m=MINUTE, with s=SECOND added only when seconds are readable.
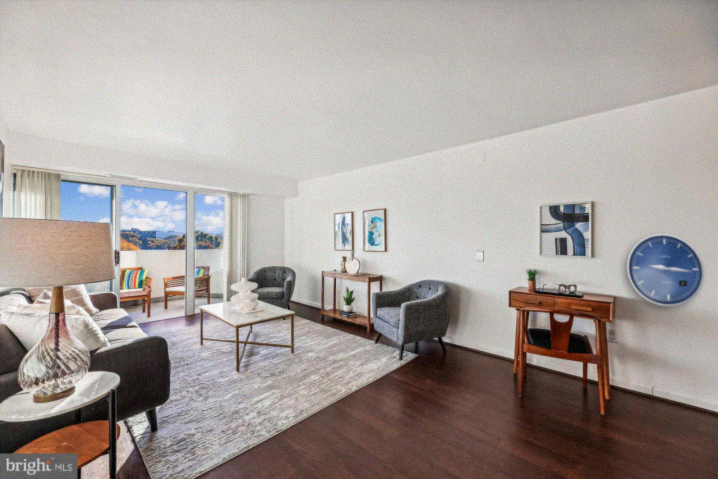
h=9 m=16
